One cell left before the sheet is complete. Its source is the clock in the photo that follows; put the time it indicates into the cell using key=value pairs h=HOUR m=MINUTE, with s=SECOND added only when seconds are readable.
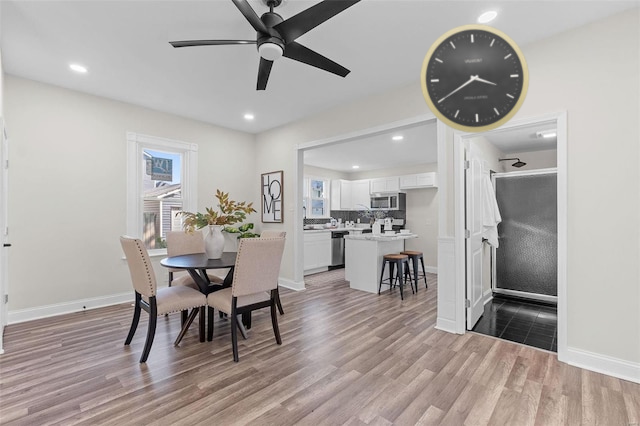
h=3 m=40
